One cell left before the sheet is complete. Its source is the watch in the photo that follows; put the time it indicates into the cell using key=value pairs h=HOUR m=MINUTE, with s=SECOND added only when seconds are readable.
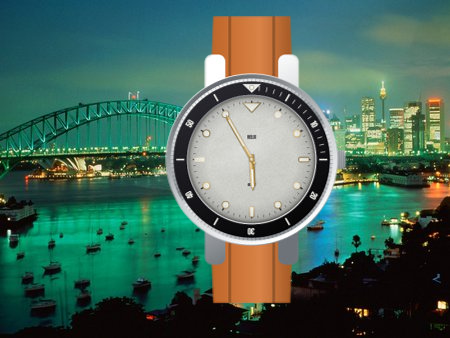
h=5 m=55
